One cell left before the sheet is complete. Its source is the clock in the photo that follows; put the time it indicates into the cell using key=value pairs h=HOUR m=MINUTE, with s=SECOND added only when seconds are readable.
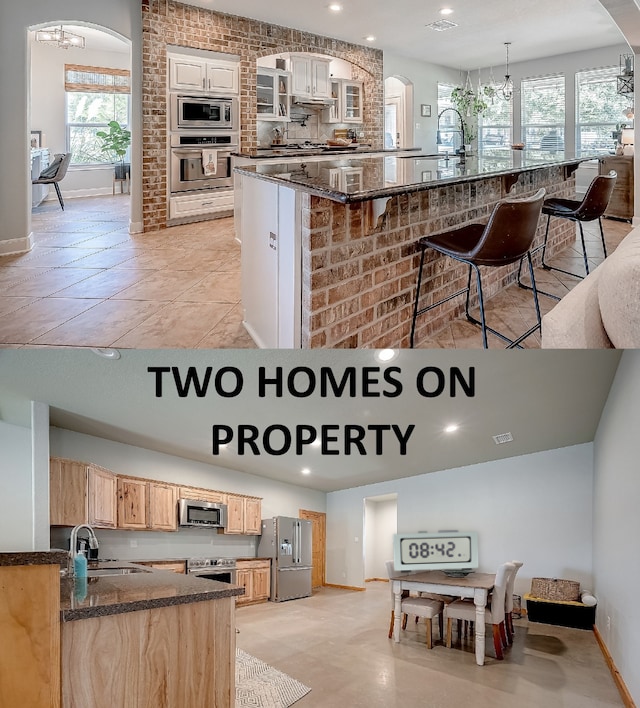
h=8 m=42
